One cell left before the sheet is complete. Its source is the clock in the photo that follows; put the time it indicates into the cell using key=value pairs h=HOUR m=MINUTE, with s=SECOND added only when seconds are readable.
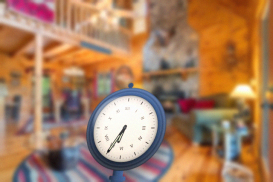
h=6 m=35
